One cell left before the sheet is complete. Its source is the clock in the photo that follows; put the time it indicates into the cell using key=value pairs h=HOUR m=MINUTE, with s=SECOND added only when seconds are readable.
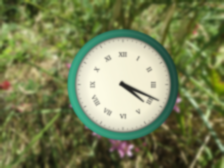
h=4 m=19
